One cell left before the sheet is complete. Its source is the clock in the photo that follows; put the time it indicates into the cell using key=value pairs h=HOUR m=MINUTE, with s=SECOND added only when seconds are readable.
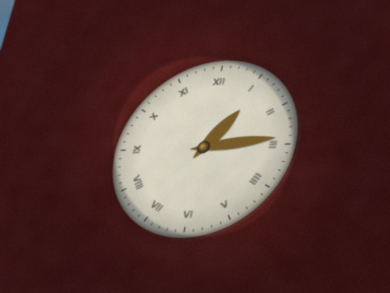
h=1 m=14
